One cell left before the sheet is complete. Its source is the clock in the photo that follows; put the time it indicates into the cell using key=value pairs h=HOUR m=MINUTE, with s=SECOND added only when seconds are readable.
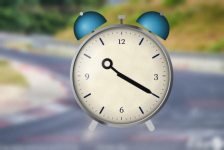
h=10 m=20
